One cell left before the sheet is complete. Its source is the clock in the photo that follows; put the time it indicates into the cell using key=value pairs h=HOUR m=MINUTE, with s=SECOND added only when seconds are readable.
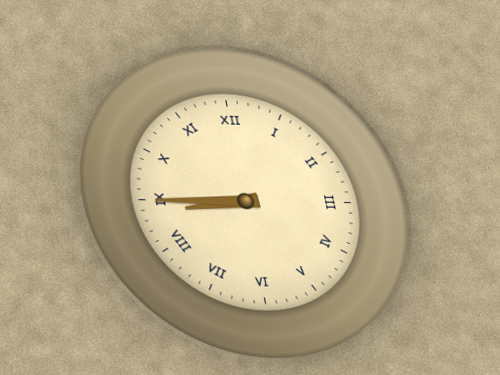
h=8 m=45
